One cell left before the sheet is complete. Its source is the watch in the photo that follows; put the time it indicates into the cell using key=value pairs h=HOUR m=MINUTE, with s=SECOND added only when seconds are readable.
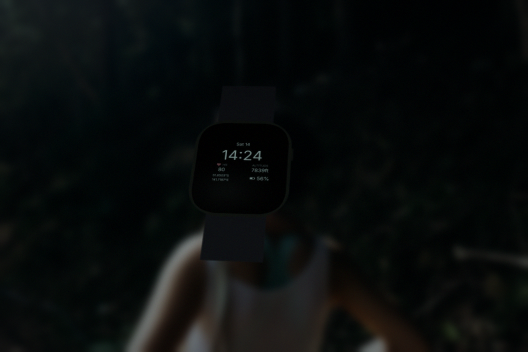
h=14 m=24
